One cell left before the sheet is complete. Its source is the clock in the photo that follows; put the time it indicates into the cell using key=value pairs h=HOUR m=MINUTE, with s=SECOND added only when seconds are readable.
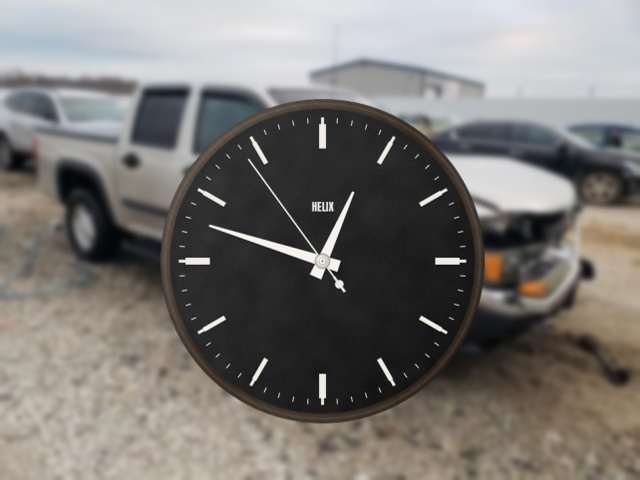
h=12 m=47 s=54
